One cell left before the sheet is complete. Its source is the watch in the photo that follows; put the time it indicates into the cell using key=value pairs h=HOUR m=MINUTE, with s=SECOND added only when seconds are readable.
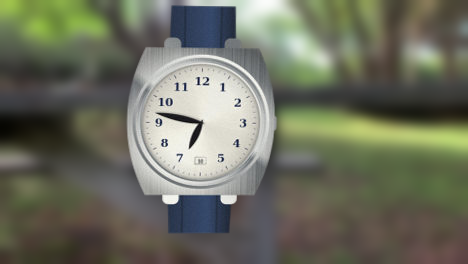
h=6 m=47
